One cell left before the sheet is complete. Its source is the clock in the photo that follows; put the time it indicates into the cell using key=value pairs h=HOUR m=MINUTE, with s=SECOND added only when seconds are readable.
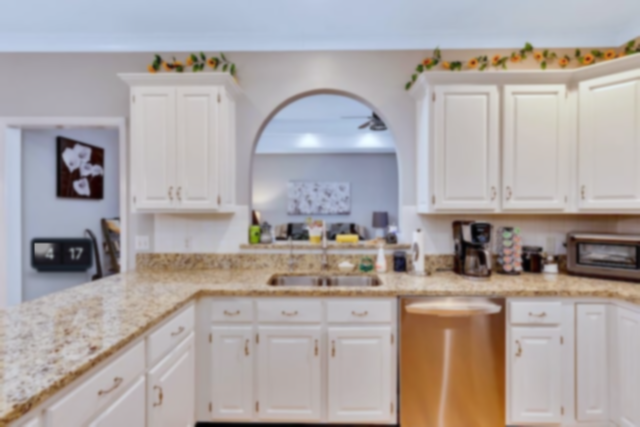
h=4 m=17
